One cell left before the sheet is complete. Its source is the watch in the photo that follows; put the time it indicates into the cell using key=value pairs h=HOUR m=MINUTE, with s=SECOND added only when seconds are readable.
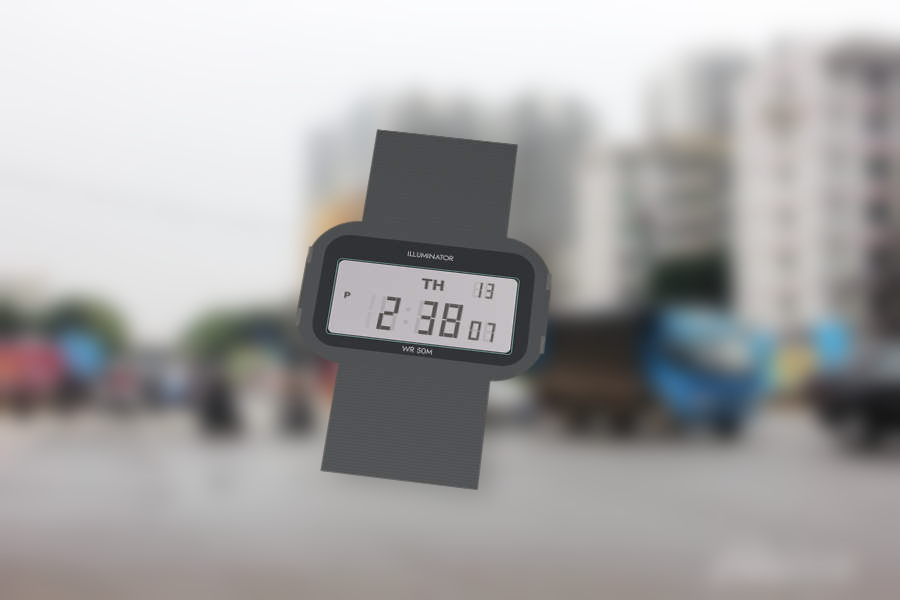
h=2 m=38 s=7
